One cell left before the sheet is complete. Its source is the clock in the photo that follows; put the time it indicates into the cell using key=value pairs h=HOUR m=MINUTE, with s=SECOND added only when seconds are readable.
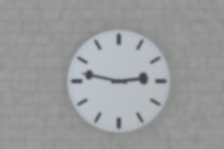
h=2 m=47
